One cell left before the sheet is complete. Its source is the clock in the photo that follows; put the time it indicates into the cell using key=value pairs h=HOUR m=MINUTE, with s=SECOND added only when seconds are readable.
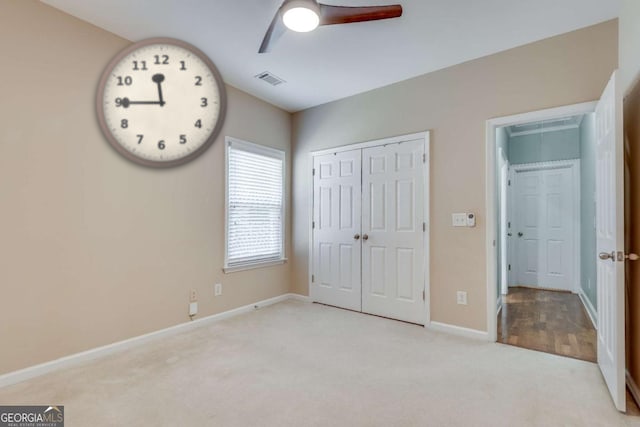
h=11 m=45
